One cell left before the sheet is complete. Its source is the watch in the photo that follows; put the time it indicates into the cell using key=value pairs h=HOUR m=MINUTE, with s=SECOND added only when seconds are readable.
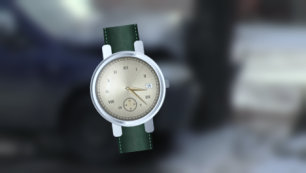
h=3 m=23
